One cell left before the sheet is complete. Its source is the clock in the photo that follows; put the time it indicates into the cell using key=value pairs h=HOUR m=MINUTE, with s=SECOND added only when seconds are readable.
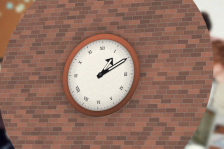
h=1 m=10
